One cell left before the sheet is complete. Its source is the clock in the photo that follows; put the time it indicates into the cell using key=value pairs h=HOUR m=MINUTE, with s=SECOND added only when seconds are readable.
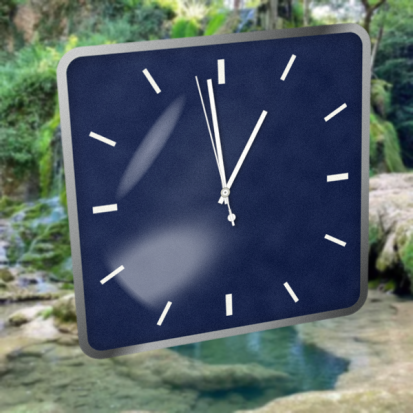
h=12 m=58 s=58
